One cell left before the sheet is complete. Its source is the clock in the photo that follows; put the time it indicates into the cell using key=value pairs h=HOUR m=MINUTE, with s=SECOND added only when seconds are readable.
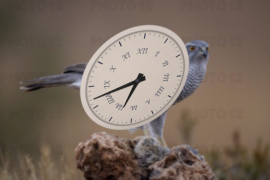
h=6 m=42
